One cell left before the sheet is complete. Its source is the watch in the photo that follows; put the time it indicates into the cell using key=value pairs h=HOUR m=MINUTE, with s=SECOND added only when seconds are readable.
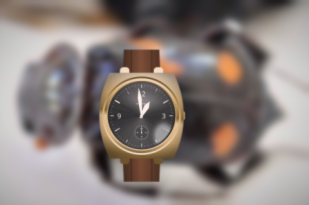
h=12 m=59
